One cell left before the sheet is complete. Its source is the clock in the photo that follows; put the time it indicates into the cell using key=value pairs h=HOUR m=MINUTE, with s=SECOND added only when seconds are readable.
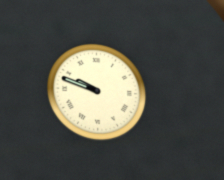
h=9 m=48
